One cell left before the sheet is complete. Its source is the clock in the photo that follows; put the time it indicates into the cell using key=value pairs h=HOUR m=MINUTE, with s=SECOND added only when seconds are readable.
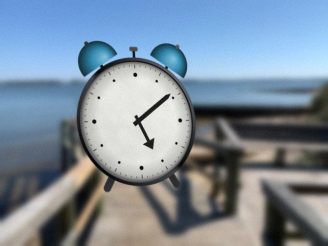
h=5 m=9
